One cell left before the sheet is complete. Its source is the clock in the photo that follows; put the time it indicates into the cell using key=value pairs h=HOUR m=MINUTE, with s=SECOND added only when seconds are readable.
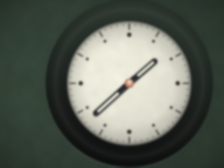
h=1 m=38
